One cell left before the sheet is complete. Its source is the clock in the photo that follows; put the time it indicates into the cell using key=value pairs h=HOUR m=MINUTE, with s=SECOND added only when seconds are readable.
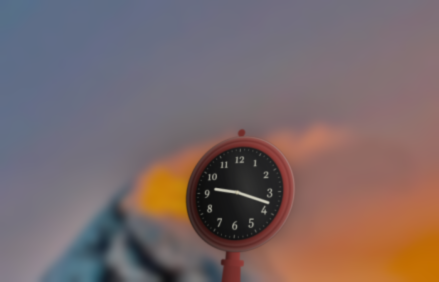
h=9 m=18
